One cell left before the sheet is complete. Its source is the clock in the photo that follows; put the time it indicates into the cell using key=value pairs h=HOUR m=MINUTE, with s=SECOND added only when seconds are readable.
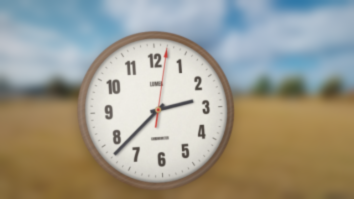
h=2 m=38 s=2
